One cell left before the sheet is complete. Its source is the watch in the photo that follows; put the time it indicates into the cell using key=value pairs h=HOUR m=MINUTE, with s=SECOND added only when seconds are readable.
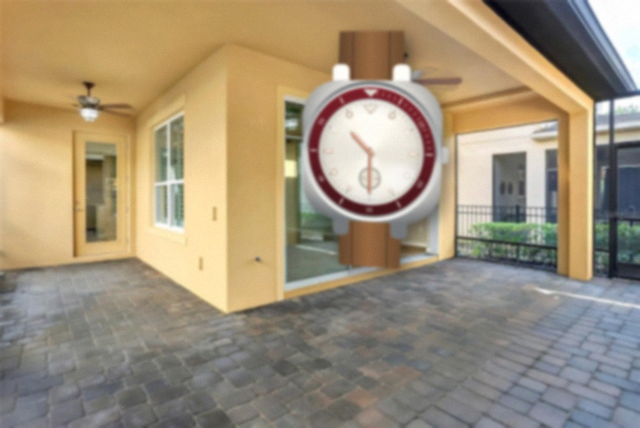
h=10 m=30
